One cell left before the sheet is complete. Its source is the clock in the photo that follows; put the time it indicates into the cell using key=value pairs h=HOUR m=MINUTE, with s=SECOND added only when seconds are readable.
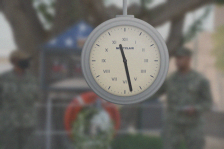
h=11 m=28
